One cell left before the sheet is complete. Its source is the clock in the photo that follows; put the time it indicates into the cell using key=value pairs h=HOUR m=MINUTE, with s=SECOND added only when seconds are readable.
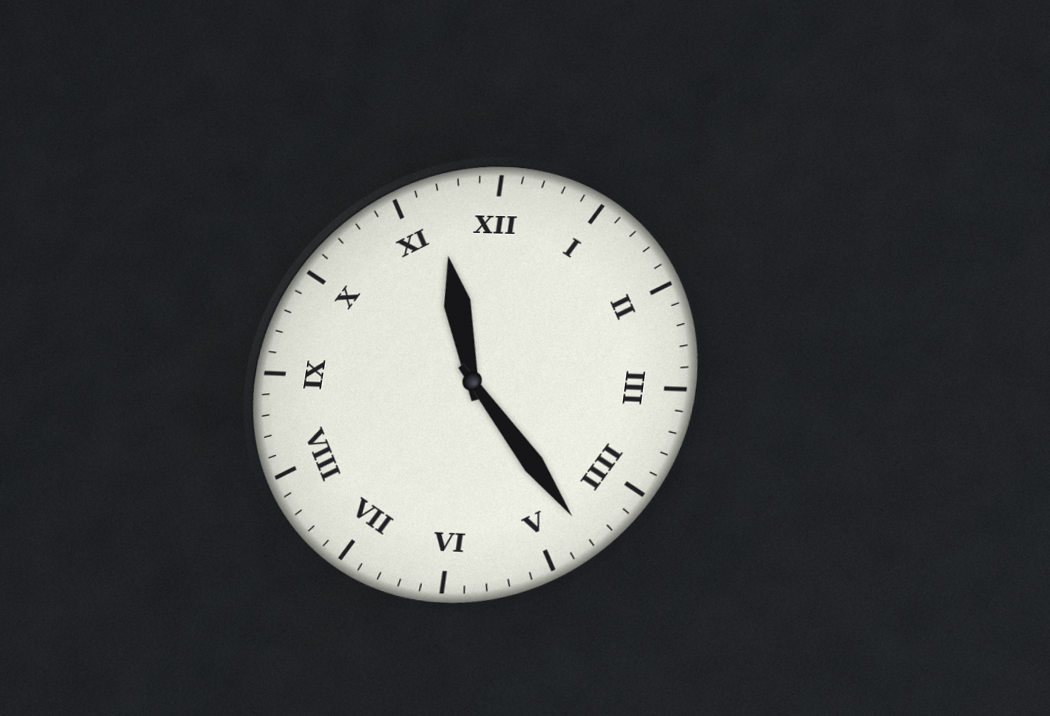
h=11 m=23
